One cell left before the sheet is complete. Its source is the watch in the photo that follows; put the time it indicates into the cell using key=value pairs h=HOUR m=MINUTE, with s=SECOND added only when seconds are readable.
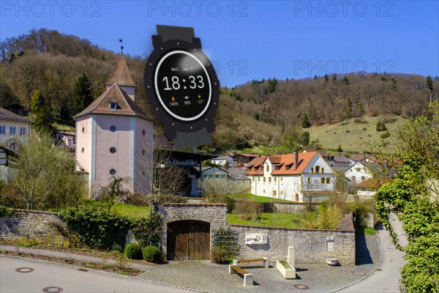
h=18 m=33
